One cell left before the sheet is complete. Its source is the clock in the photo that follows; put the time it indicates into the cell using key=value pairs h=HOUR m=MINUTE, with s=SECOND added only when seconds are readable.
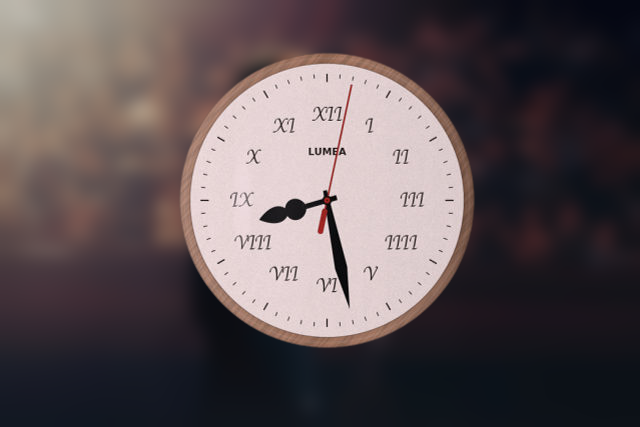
h=8 m=28 s=2
